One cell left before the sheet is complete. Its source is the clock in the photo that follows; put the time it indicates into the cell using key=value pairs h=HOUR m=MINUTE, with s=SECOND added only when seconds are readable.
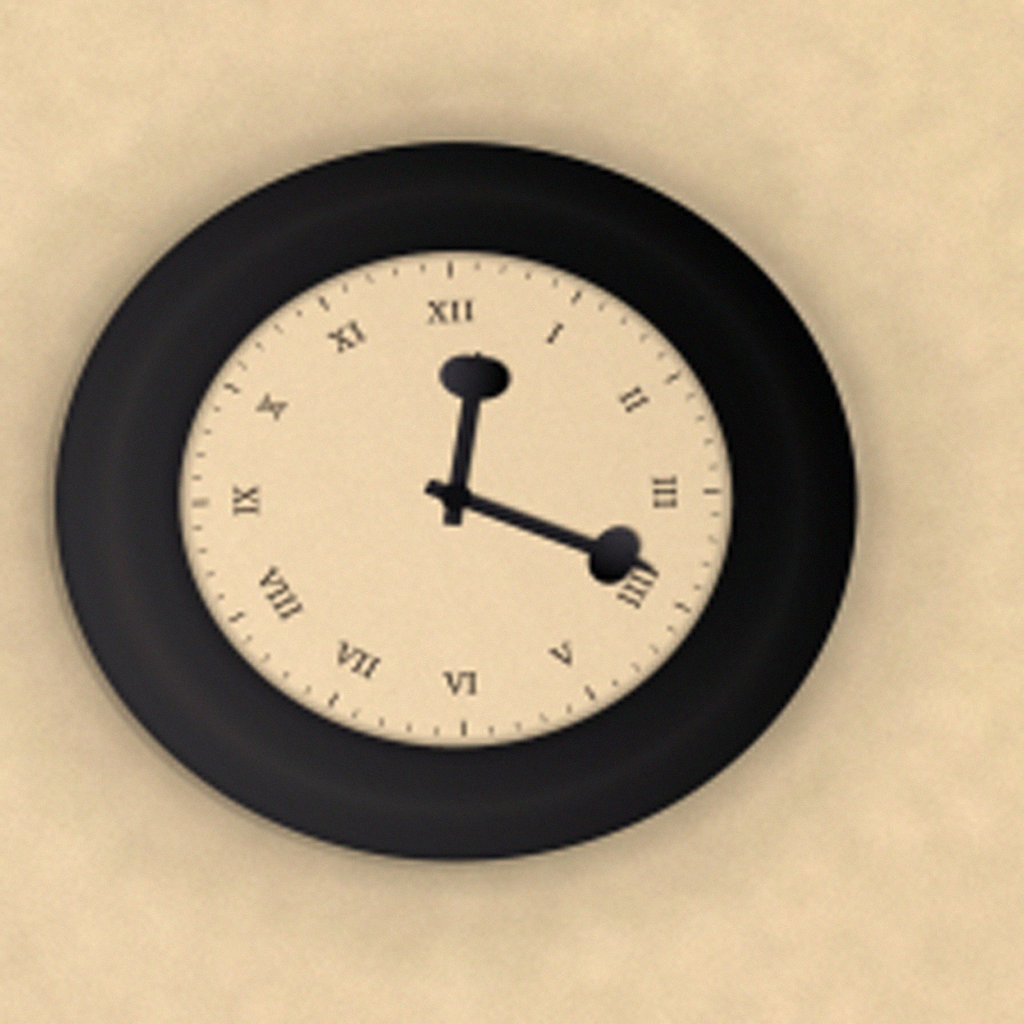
h=12 m=19
